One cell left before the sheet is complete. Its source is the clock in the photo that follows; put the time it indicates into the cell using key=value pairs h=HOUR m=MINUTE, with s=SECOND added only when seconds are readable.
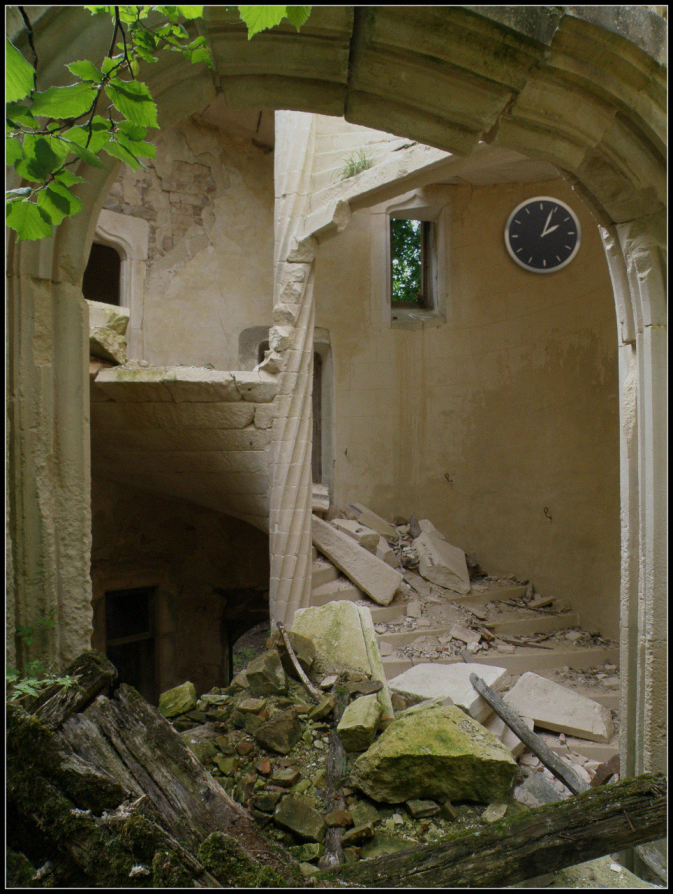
h=2 m=4
